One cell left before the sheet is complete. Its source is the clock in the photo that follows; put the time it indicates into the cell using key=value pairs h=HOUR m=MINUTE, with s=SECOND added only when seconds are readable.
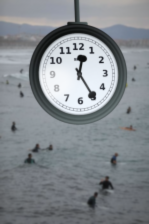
h=12 m=25
